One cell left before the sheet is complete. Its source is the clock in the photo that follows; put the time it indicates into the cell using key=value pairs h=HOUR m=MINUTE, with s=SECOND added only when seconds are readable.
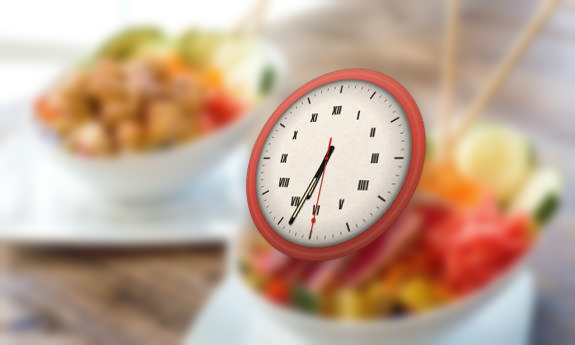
h=6 m=33 s=30
